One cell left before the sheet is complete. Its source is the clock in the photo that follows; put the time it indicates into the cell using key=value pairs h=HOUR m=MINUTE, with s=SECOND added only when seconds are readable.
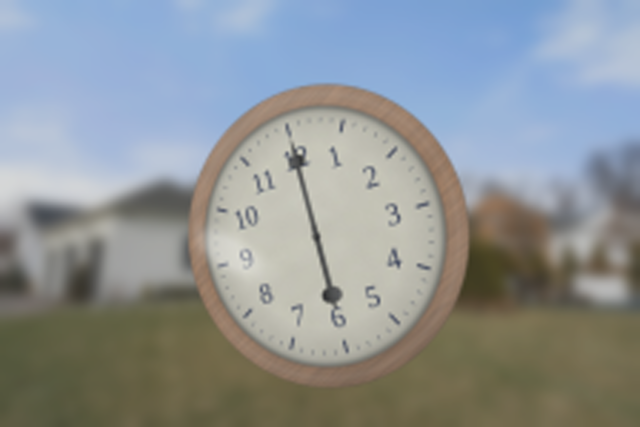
h=6 m=0
